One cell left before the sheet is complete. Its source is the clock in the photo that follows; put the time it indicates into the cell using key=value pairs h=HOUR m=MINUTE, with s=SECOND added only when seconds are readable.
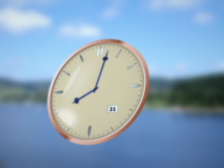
h=8 m=2
